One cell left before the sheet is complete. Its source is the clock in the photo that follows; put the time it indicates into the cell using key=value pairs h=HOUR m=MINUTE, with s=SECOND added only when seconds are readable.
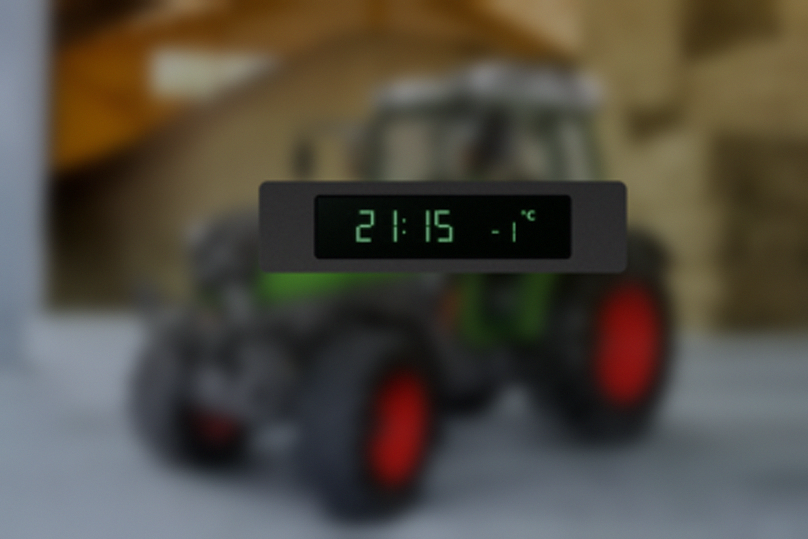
h=21 m=15
